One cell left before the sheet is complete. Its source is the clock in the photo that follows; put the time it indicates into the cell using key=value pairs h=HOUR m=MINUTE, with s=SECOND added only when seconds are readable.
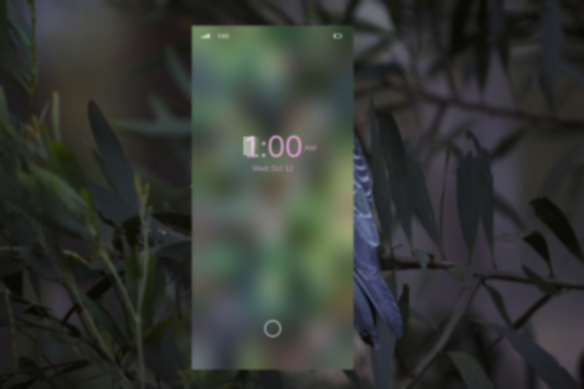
h=1 m=0
